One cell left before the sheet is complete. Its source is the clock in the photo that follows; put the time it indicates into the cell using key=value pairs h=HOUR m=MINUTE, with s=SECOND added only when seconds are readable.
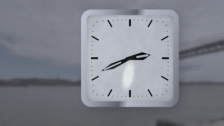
h=2 m=41
